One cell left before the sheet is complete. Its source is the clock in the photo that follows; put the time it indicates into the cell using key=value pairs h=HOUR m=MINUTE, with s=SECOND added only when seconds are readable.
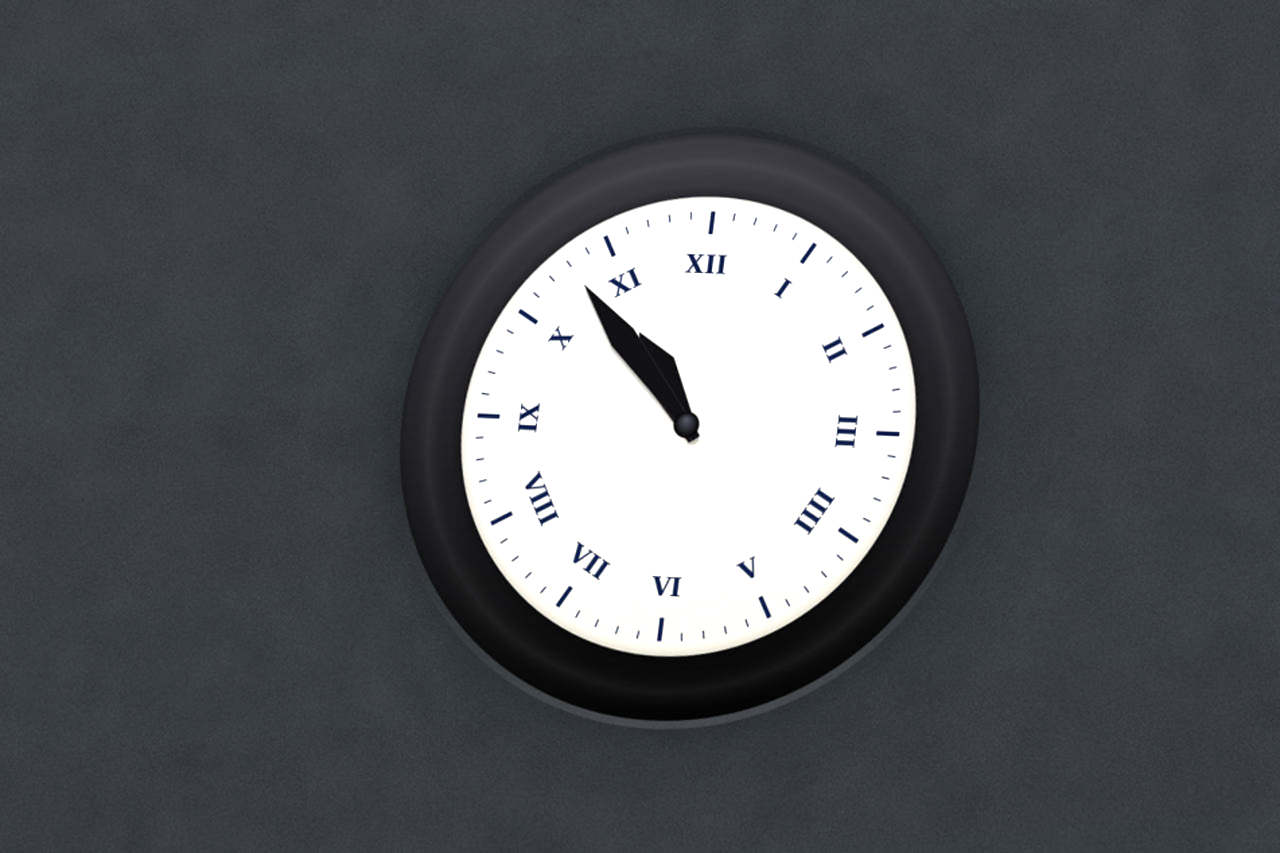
h=10 m=53
